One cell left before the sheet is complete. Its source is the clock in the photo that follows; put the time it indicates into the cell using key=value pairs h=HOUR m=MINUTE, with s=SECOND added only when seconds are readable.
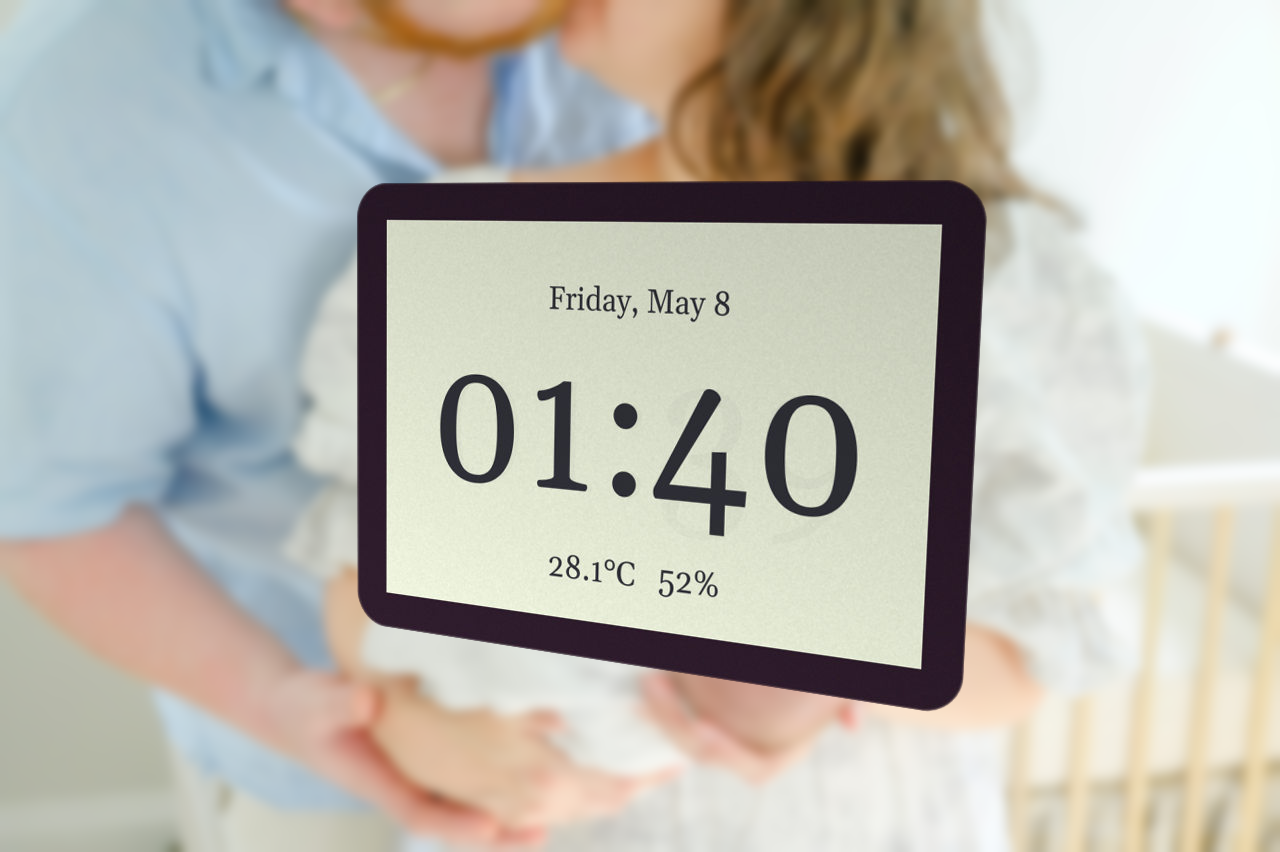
h=1 m=40
